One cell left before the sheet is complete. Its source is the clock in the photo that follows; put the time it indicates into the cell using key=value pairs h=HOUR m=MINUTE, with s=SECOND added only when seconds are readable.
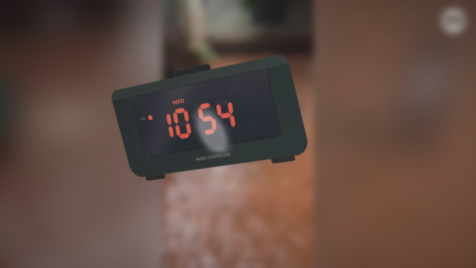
h=10 m=54
